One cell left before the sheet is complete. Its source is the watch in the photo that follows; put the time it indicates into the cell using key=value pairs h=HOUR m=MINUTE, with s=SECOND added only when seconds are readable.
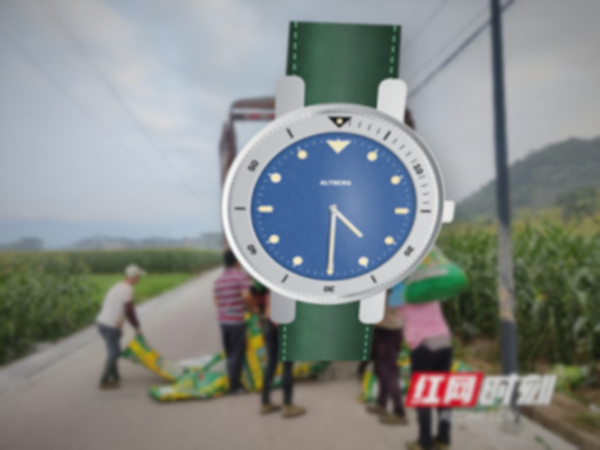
h=4 m=30
